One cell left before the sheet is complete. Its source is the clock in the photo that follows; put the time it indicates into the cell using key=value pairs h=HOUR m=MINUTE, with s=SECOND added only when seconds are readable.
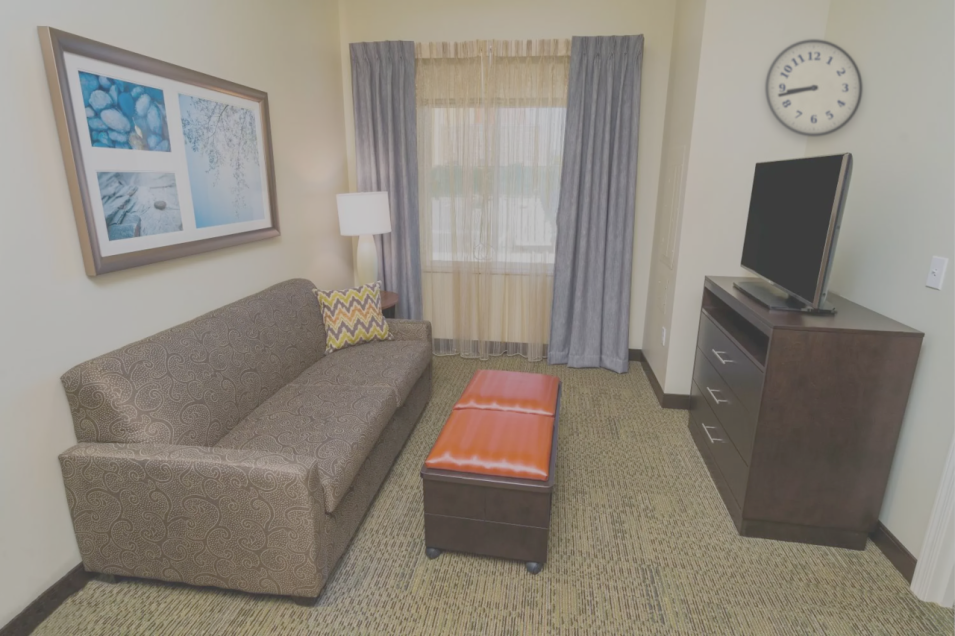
h=8 m=43
